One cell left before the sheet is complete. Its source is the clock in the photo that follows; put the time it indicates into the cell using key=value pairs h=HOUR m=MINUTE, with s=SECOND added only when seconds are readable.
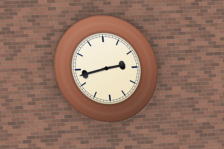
h=2 m=43
